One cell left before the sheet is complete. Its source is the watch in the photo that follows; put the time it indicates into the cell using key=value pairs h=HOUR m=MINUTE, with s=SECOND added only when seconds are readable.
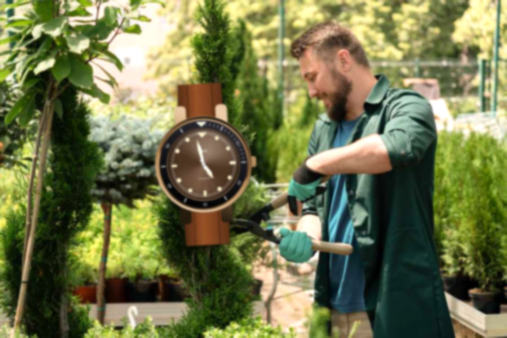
h=4 m=58
